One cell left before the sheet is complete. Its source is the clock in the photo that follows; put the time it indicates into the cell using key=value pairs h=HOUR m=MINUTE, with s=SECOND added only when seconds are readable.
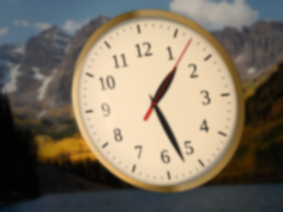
h=1 m=27 s=7
